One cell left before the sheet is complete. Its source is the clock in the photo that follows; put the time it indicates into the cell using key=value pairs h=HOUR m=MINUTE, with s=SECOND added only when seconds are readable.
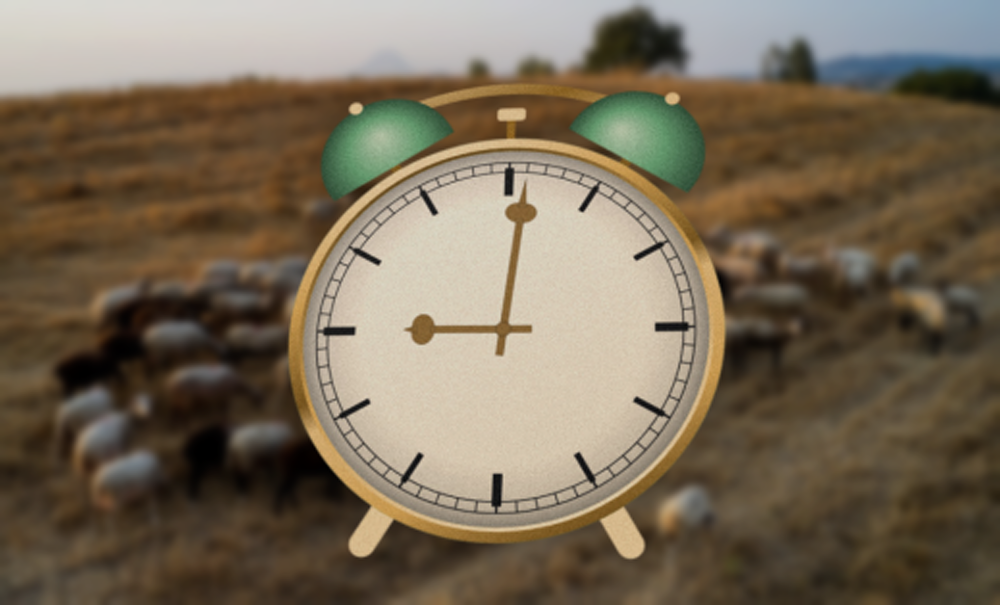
h=9 m=1
